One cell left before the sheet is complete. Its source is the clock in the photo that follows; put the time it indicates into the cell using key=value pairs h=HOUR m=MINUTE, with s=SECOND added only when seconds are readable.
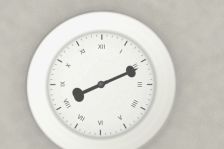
h=8 m=11
